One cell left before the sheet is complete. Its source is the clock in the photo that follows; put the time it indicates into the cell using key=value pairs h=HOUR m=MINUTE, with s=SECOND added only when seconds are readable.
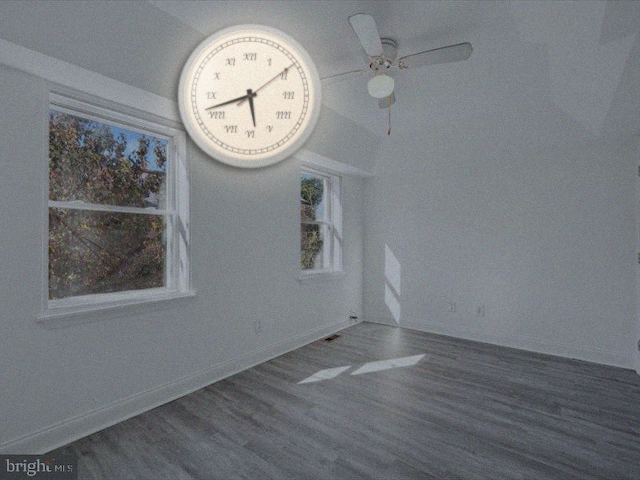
h=5 m=42 s=9
